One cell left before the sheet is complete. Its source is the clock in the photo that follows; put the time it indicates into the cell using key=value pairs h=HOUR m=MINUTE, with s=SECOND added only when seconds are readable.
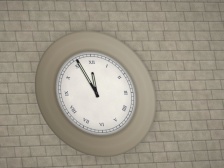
h=11 m=56
